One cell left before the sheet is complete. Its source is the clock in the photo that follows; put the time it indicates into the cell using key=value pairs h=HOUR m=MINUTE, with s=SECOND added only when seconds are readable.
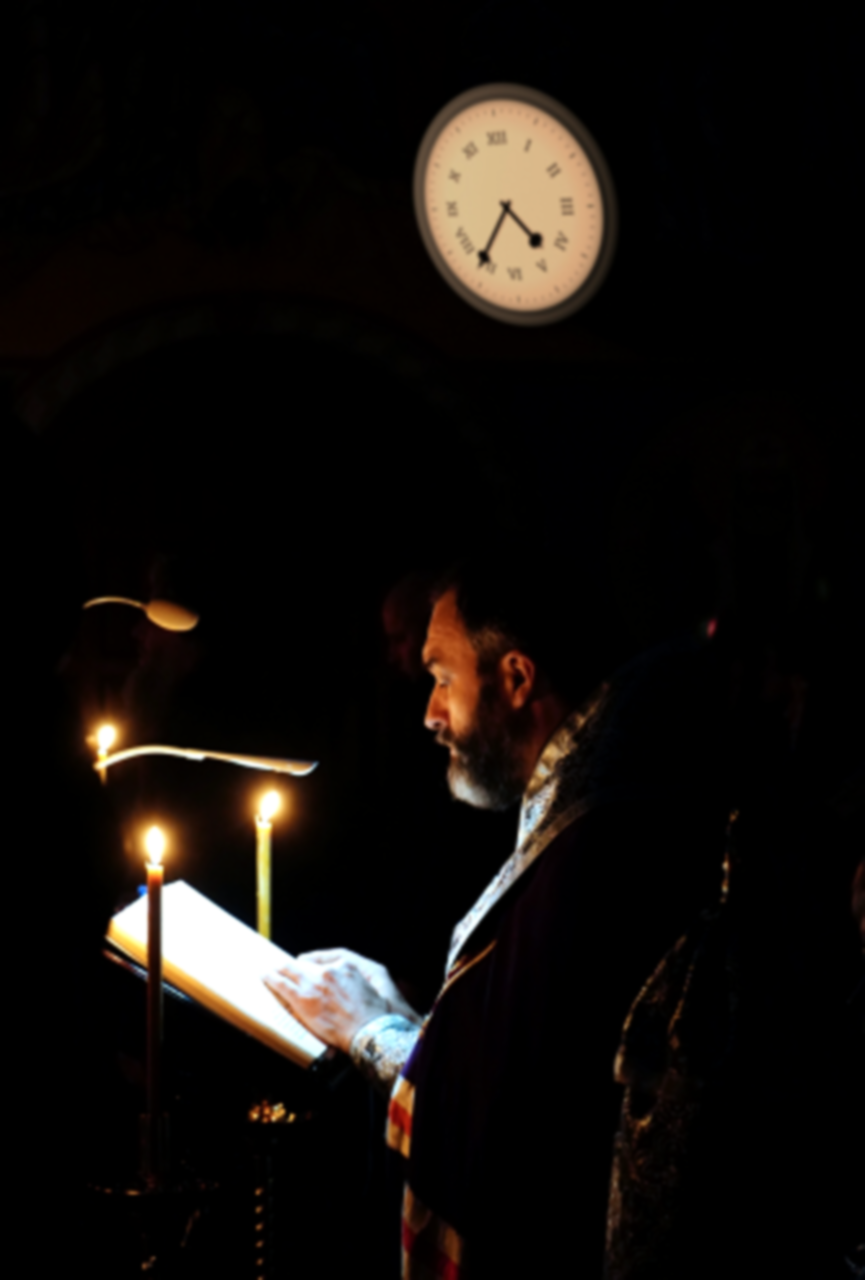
h=4 m=36
